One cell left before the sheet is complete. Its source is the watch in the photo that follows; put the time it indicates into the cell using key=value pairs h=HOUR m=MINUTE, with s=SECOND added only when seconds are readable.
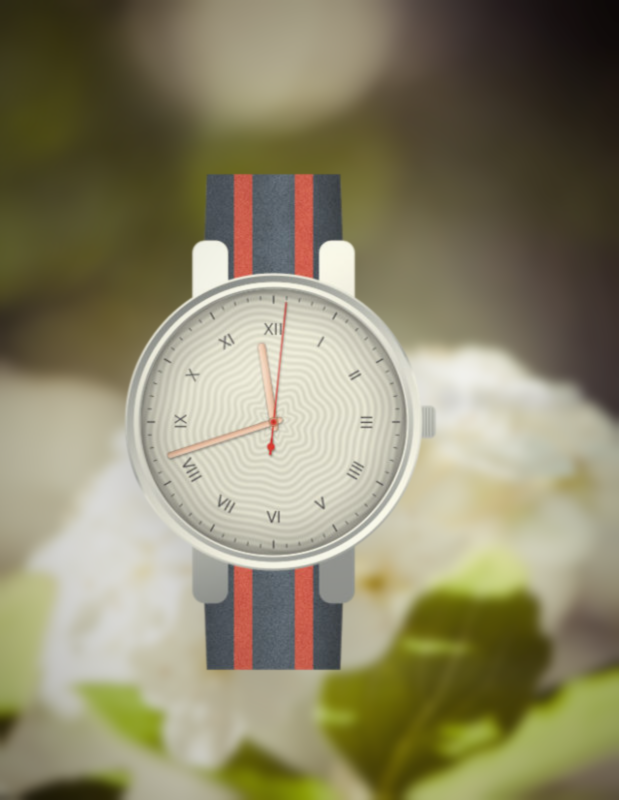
h=11 m=42 s=1
